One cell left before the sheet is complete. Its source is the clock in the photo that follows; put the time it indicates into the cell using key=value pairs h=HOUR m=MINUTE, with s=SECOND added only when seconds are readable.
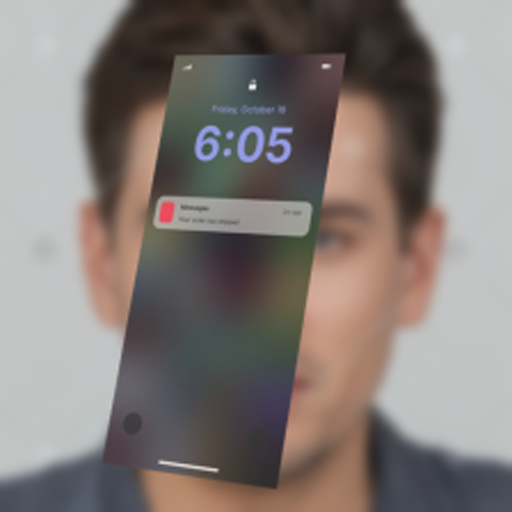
h=6 m=5
